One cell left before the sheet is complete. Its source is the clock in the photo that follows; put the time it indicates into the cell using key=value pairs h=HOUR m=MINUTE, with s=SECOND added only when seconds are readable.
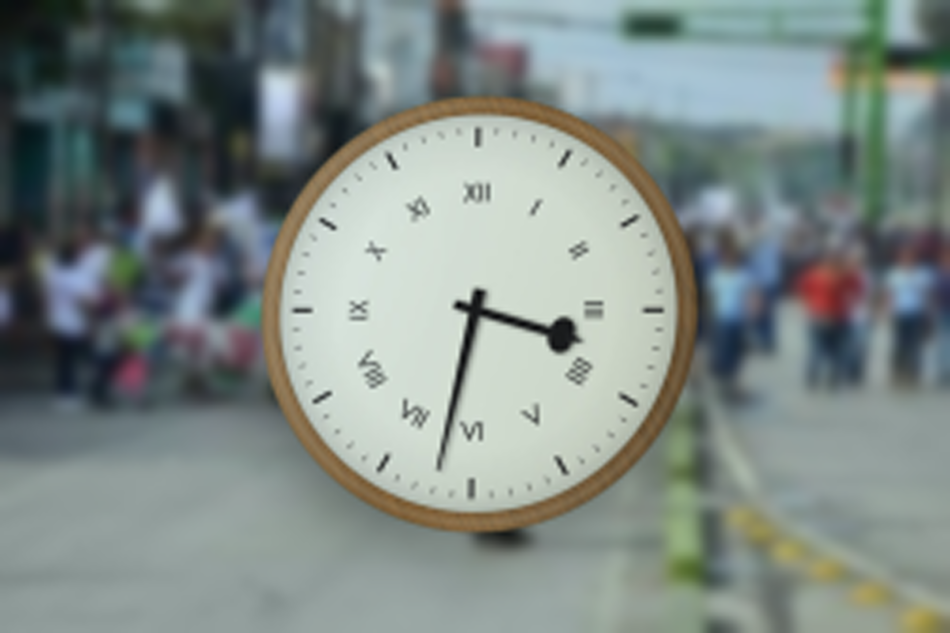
h=3 m=32
